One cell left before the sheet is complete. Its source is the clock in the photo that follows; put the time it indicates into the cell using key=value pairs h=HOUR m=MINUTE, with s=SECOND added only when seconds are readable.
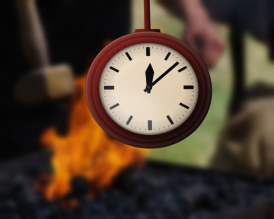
h=12 m=8
